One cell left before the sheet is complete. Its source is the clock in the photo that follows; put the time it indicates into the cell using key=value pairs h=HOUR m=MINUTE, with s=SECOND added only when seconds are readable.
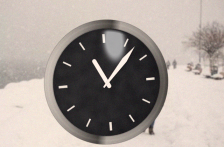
h=11 m=7
